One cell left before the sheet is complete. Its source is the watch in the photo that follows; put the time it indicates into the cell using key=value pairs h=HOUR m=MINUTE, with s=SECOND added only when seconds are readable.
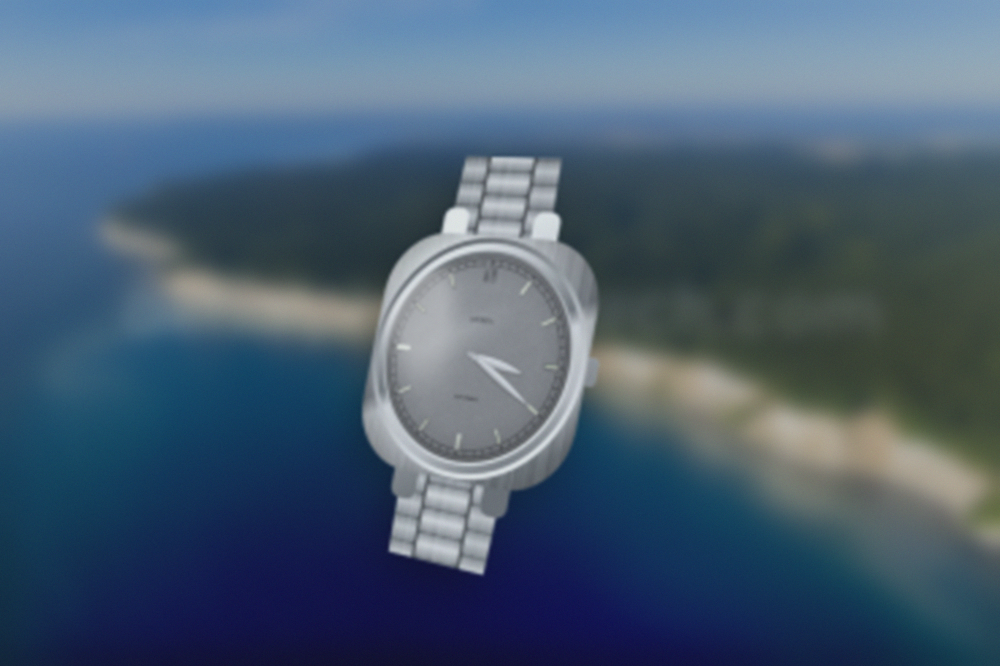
h=3 m=20
